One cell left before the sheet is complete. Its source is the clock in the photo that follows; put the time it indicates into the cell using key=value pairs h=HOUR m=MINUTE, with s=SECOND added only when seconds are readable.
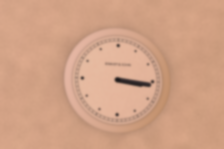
h=3 m=16
